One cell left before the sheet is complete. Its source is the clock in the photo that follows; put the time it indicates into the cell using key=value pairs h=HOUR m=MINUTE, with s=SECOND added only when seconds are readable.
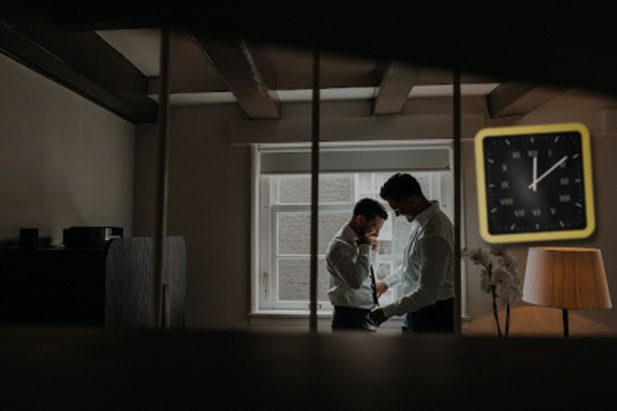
h=12 m=9
